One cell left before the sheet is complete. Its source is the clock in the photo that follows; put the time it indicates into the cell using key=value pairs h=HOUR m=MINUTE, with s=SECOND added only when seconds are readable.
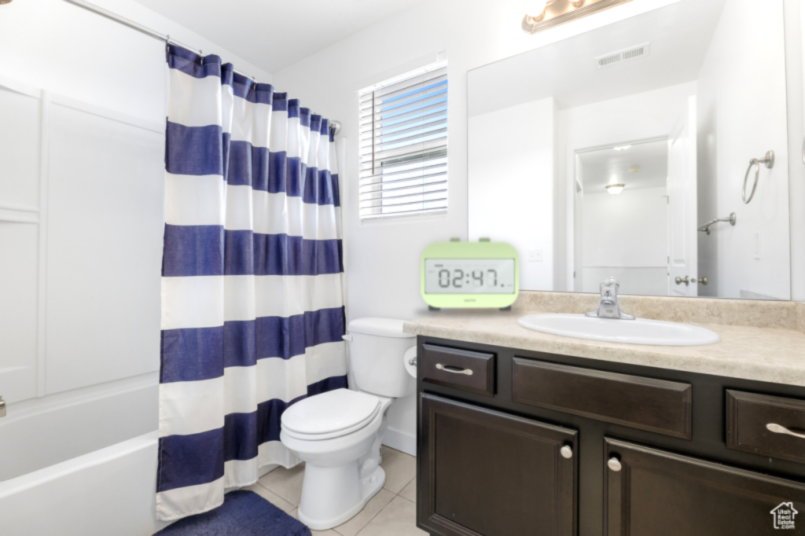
h=2 m=47
